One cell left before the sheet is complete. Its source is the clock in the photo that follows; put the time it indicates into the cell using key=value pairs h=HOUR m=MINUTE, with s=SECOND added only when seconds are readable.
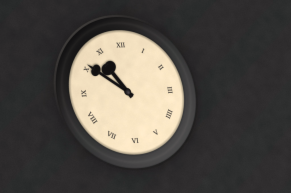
h=10 m=51
